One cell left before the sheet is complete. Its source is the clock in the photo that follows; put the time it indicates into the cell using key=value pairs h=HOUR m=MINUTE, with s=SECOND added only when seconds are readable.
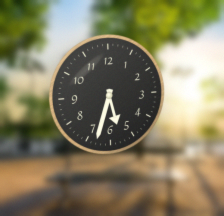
h=5 m=33
